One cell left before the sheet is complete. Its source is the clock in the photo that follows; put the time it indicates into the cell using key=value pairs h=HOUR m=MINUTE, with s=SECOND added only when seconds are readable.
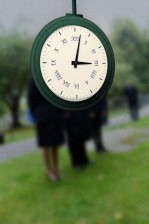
h=3 m=2
